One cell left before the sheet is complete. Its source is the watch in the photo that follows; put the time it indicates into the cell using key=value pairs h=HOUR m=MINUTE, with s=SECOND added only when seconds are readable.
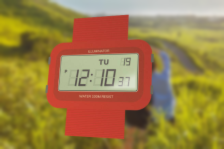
h=12 m=10 s=37
